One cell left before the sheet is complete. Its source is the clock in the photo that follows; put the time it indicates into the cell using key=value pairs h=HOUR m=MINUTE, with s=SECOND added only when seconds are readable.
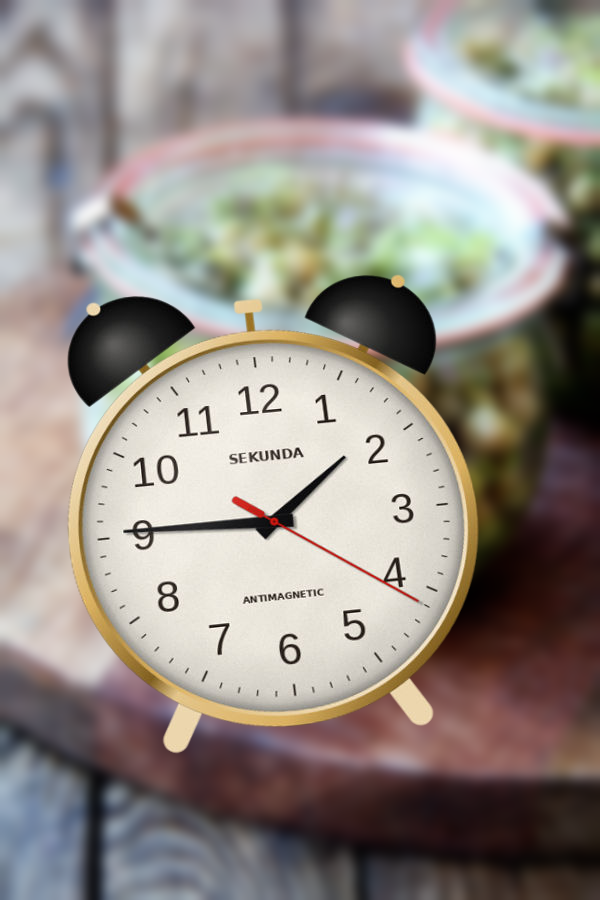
h=1 m=45 s=21
